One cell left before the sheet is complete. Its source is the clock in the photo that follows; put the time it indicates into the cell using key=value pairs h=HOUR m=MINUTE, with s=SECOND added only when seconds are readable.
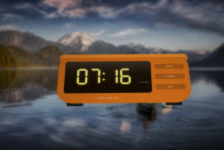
h=7 m=16
